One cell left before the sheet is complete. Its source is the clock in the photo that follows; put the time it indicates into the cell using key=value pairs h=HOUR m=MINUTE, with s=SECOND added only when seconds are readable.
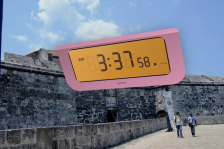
h=3 m=37 s=58
